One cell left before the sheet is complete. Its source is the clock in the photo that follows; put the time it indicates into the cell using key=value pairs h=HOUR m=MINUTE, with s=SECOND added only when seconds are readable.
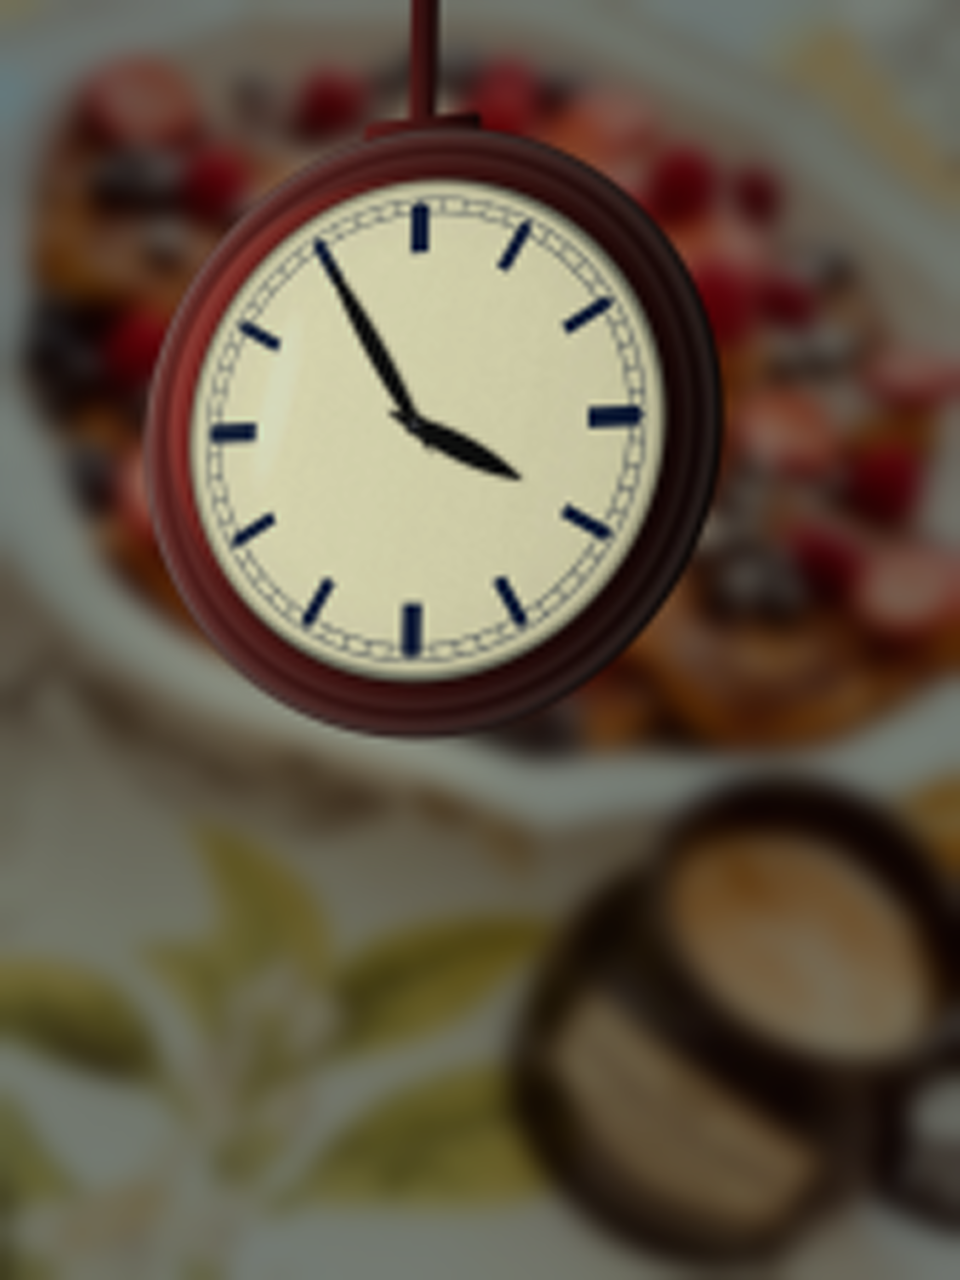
h=3 m=55
